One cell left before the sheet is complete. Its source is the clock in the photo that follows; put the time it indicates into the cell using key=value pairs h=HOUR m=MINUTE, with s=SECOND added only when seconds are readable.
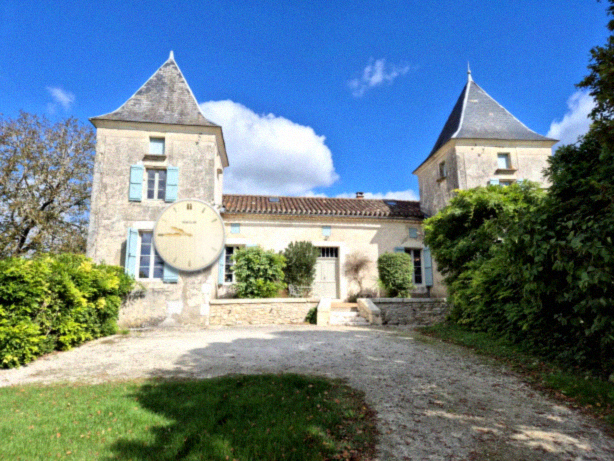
h=9 m=45
